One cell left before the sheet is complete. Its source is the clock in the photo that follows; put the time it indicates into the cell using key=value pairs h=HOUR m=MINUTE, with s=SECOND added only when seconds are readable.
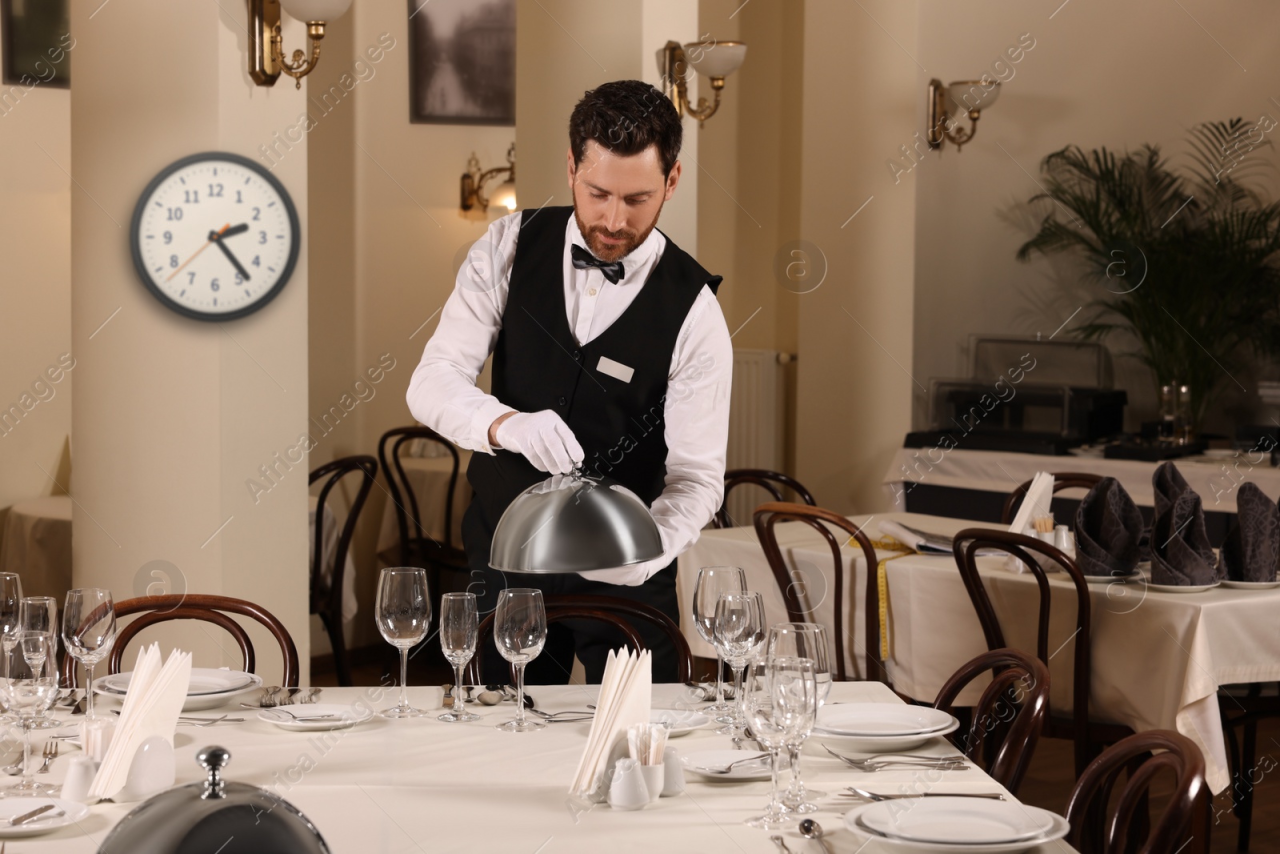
h=2 m=23 s=38
